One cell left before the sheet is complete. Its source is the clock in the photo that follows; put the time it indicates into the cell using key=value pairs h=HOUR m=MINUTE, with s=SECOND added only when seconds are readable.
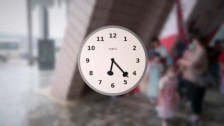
h=6 m=23
